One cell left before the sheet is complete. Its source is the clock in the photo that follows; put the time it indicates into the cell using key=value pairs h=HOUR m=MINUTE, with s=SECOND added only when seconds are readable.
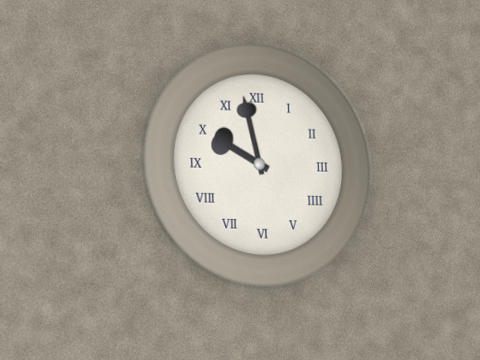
h=9 m=58
